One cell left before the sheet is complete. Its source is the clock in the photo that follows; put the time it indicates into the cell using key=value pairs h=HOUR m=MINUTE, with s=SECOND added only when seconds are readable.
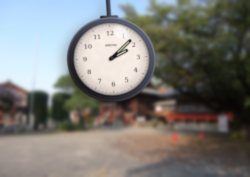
h=2 m=8
